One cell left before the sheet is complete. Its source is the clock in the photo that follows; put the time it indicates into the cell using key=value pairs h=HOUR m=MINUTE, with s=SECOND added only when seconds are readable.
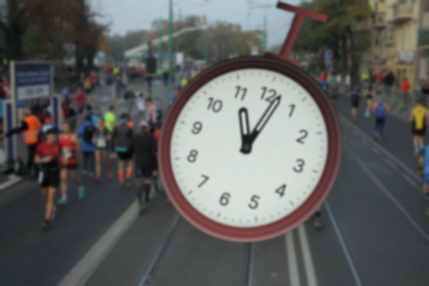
h=11 m=2
